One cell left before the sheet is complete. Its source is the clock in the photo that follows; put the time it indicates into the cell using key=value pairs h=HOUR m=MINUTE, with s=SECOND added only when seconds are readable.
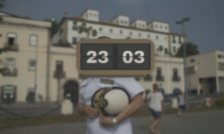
h=23 m=3
